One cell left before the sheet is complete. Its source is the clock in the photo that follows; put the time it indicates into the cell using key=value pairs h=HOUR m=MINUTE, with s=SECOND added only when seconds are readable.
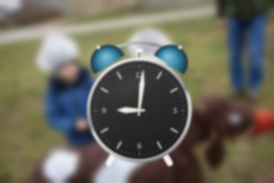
h=9 m=1
